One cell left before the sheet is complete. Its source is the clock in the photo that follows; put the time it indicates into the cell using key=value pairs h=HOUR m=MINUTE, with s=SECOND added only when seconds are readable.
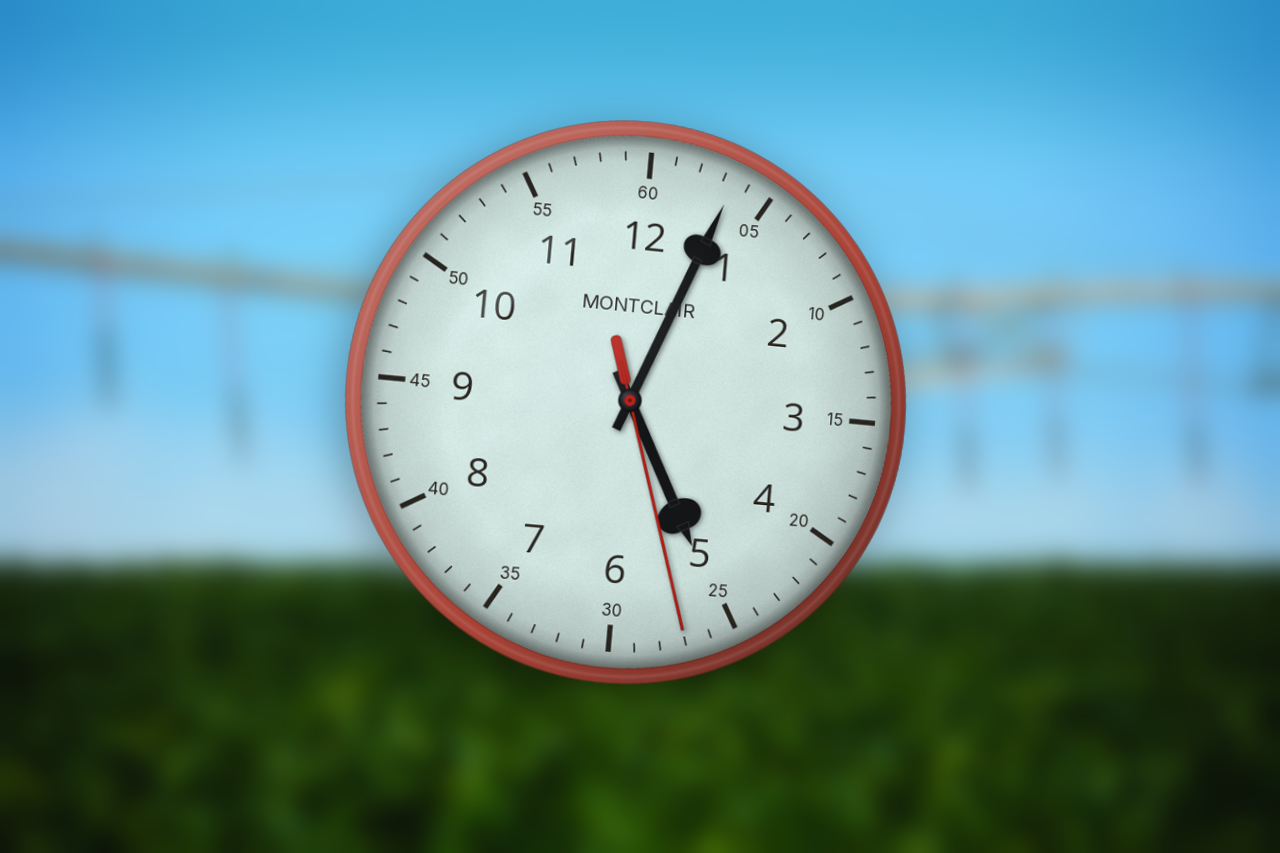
h=5 m=3 s=27
